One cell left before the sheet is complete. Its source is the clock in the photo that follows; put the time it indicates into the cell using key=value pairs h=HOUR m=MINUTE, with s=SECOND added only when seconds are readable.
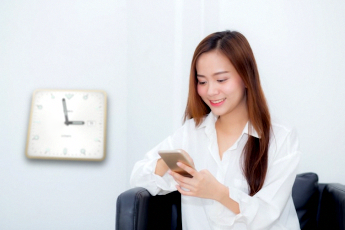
h=2 m=58
